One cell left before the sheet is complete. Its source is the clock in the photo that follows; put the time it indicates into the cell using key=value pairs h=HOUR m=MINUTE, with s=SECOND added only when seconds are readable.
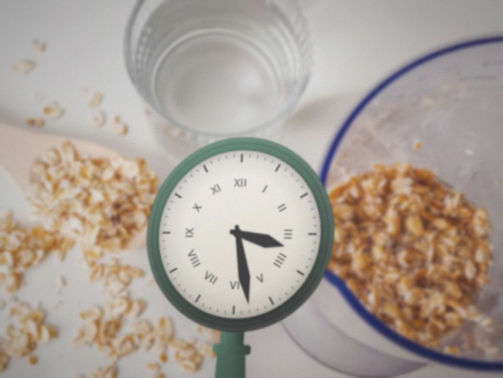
h=3 m=28
